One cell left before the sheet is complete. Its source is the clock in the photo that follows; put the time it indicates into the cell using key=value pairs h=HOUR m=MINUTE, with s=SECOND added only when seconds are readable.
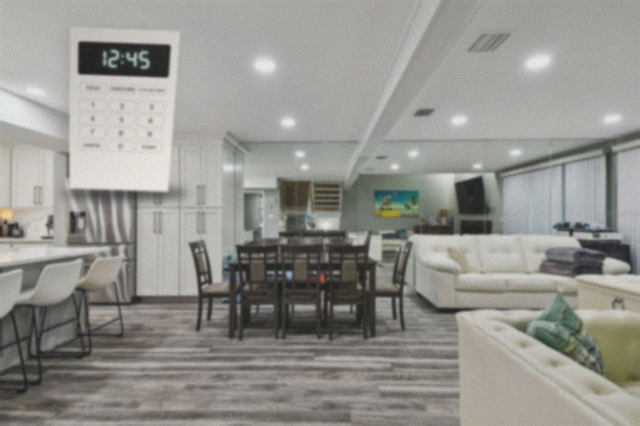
h=12 m=45
